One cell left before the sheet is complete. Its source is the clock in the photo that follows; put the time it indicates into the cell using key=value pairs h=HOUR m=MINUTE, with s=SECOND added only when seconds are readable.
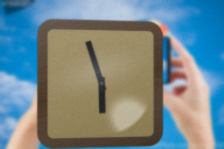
h=5 m=57
